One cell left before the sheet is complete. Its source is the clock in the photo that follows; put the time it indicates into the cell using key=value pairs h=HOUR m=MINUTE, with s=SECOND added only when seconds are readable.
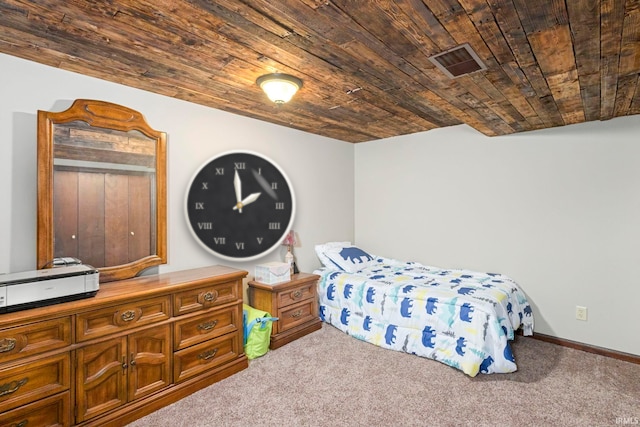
h=1 m=59
